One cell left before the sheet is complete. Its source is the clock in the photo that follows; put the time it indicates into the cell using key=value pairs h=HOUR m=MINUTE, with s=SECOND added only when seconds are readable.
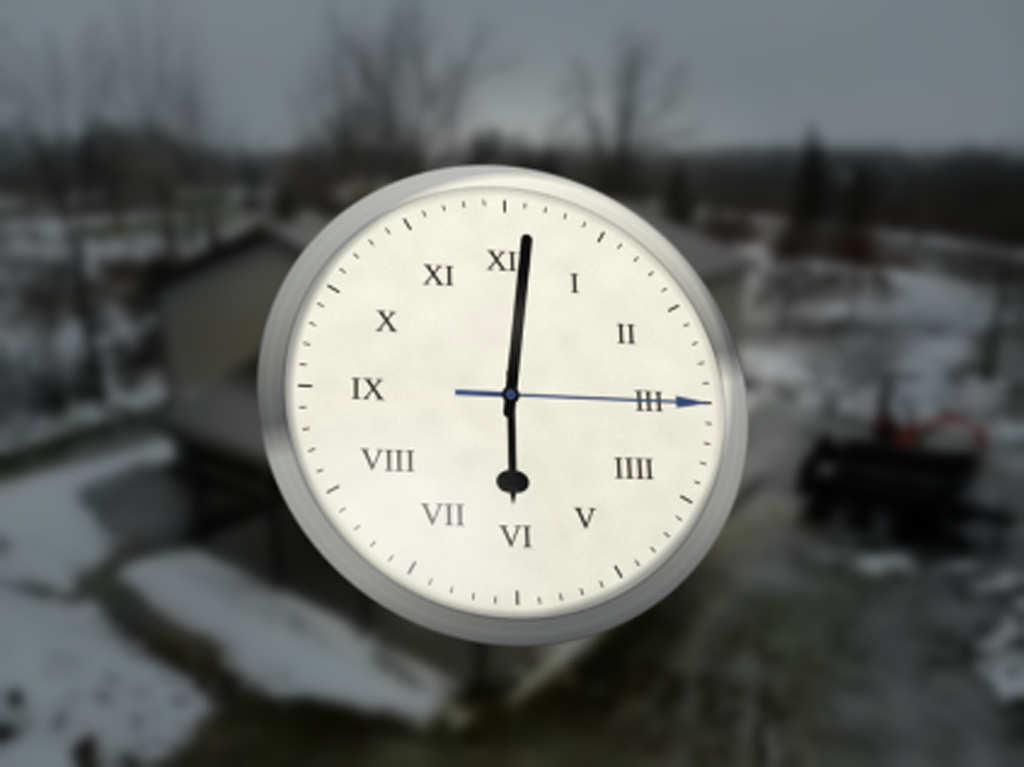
h=6 m=1 s=15
